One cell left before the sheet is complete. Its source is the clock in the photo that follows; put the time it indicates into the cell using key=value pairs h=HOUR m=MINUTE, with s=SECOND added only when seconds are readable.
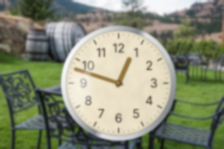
h=12 m=48
